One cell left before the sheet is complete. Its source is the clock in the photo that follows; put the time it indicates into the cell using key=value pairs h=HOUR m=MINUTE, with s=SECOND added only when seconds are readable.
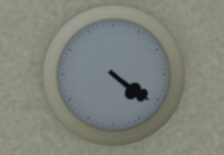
h=4 m=21
